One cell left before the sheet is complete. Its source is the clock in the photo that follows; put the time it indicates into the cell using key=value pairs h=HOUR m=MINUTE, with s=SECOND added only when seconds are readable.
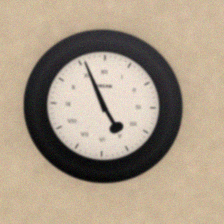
h=4 m=56
